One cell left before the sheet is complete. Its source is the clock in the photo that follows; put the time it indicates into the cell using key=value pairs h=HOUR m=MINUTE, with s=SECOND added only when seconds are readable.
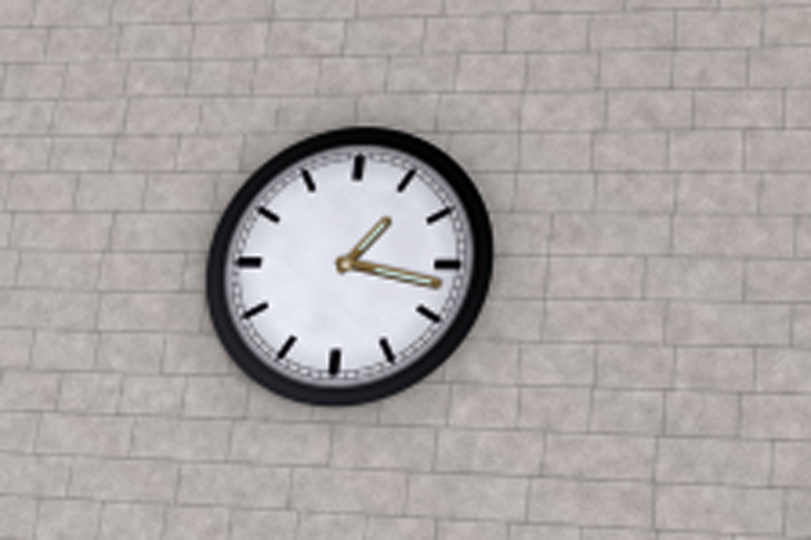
h=1 m=17
